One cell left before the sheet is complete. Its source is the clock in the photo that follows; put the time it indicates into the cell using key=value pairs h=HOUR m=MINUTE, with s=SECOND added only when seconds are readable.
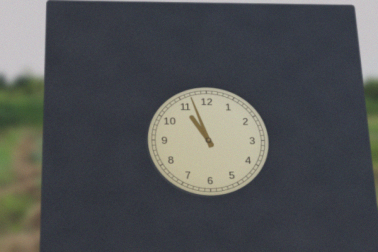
h=10 m=57
